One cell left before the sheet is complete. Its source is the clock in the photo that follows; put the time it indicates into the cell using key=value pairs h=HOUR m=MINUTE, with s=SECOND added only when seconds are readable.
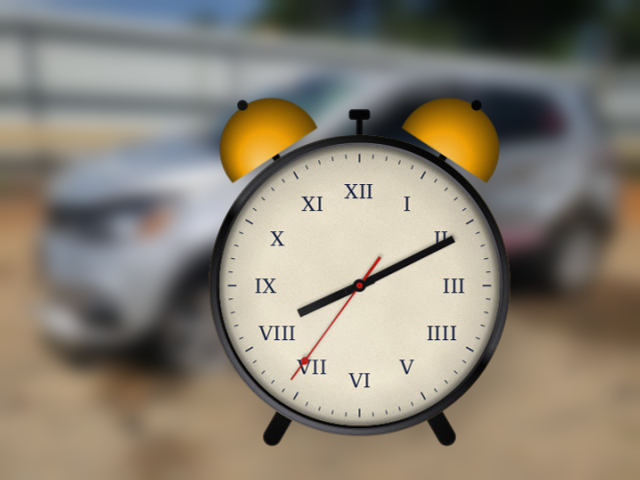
h=8 m=10 s=36
